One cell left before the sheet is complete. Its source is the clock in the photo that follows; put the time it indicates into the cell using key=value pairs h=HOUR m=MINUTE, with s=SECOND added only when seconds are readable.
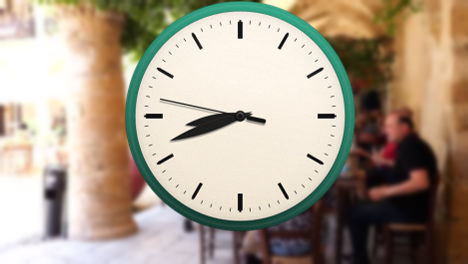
h=8 m=41 s=47
